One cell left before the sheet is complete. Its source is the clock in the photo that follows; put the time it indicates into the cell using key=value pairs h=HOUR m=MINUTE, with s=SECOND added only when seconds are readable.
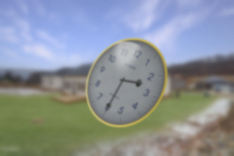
h=2 m=30
